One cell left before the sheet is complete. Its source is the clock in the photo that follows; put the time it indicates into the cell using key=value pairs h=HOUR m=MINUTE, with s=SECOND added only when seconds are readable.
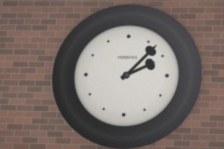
h=2 m=7
